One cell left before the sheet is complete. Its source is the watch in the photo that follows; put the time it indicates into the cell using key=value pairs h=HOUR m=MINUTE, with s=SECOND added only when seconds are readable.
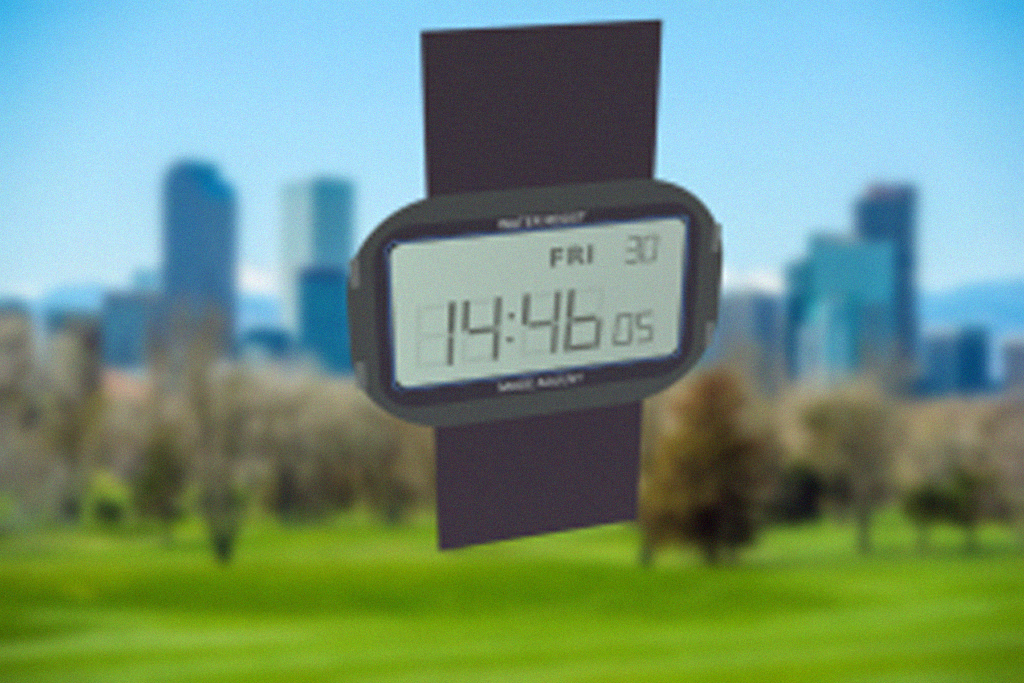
h=14 m=46 s=5
